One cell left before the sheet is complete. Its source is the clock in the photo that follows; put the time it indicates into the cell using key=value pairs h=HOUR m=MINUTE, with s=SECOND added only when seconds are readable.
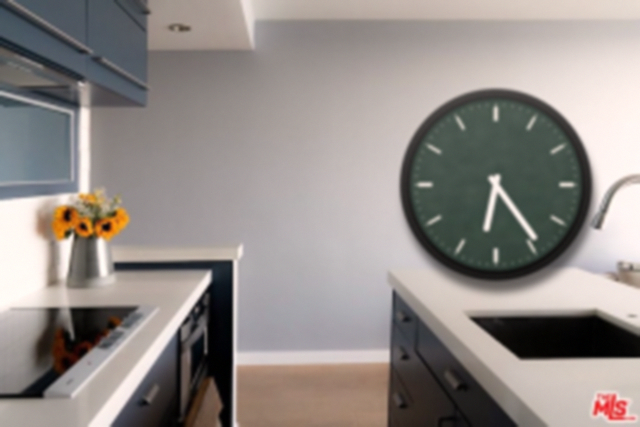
h=6 m=24
